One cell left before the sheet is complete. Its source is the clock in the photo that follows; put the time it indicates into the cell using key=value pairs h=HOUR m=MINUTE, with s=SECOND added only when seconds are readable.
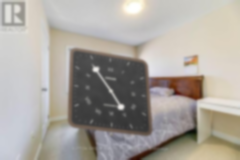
h=4 m=54
